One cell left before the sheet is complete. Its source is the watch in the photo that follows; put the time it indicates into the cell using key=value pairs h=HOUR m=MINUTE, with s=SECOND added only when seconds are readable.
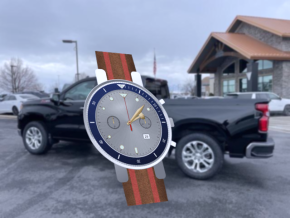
h=2 m=8
